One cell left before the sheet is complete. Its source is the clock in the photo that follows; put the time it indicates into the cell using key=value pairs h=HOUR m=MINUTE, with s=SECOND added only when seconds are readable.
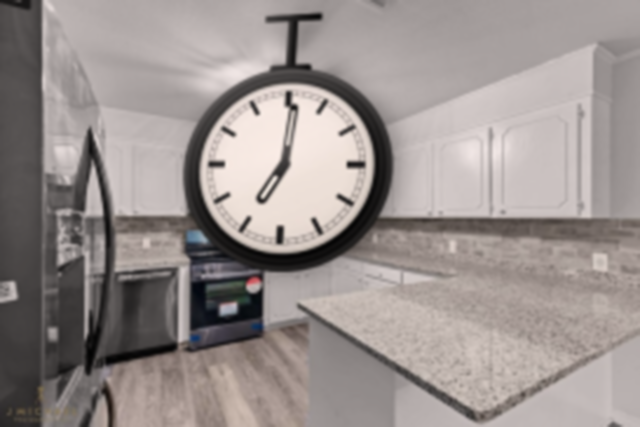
h=7 m=1
